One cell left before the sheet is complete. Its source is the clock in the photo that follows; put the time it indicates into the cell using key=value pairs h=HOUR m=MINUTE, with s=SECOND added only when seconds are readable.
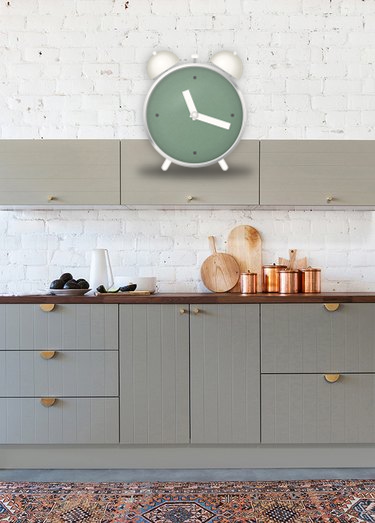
h=11 m=18
